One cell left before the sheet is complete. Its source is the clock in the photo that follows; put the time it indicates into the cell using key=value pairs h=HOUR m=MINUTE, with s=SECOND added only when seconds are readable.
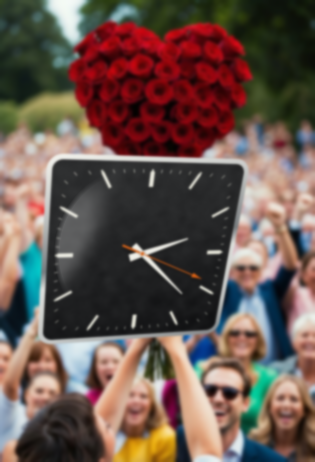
h=2 m=22 s=19
